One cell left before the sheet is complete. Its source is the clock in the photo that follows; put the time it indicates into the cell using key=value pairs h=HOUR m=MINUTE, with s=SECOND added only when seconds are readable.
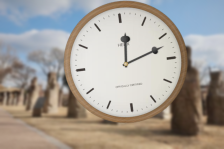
h=12 m=12
